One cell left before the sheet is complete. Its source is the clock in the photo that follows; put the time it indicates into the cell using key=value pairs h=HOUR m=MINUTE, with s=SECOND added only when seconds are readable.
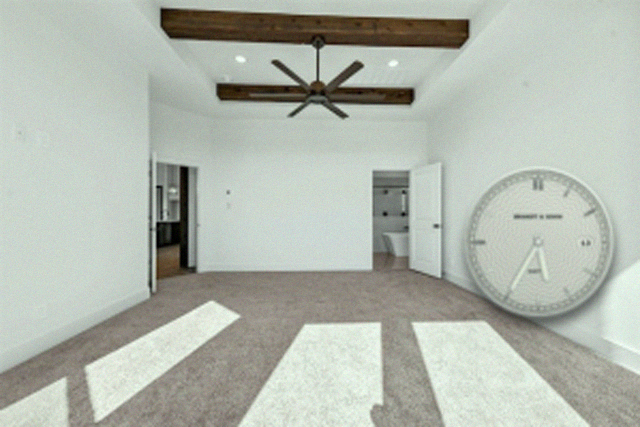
h=5 m=35
